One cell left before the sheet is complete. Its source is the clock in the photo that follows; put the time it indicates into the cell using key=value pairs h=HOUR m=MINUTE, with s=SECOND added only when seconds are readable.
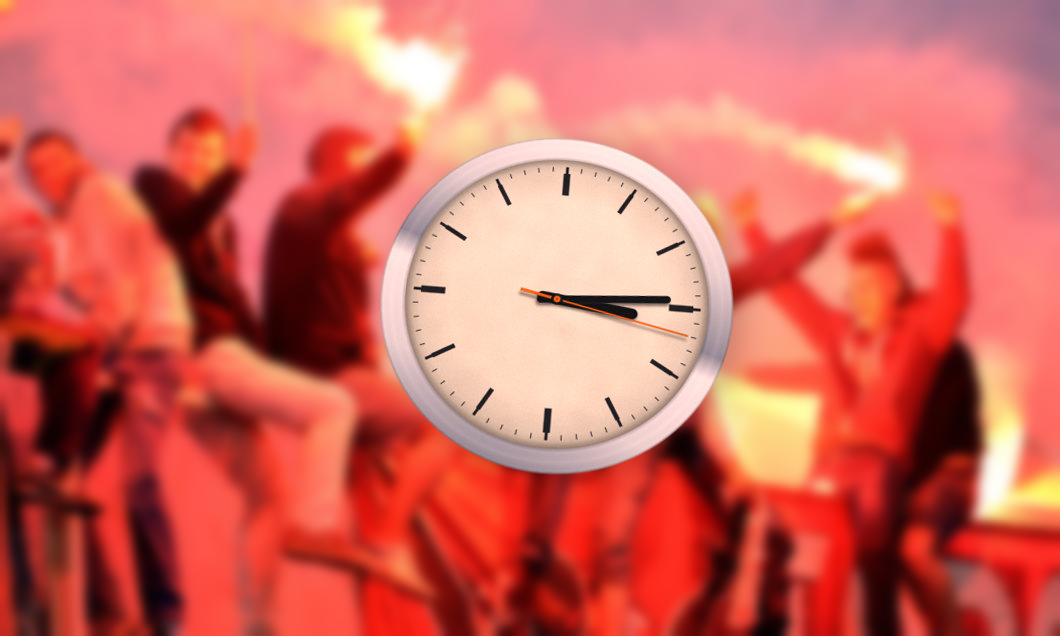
h=3 m=14 s=17
